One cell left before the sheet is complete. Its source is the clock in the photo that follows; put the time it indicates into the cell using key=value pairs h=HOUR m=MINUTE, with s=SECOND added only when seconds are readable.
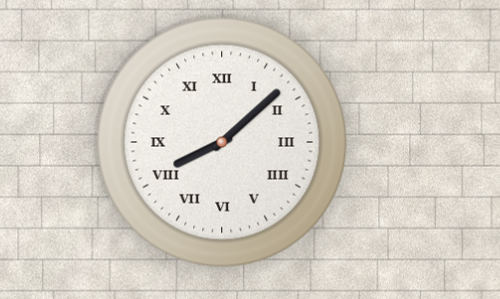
h=8 m=8
